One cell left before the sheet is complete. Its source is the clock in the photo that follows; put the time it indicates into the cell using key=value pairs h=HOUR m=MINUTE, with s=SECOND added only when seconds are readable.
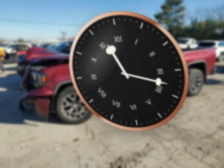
h=11 m=18
